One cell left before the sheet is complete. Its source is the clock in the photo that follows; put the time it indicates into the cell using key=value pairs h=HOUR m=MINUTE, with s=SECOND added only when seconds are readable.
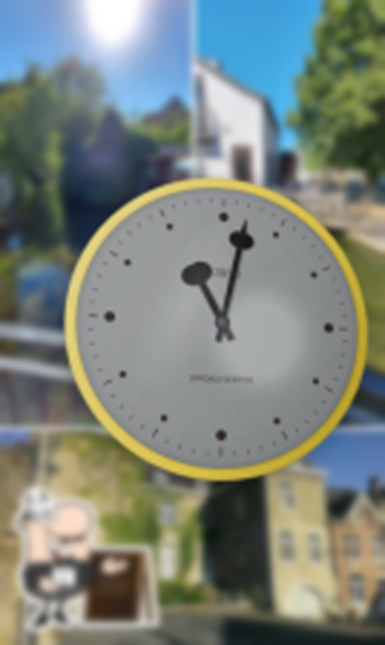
h=11 m=2
